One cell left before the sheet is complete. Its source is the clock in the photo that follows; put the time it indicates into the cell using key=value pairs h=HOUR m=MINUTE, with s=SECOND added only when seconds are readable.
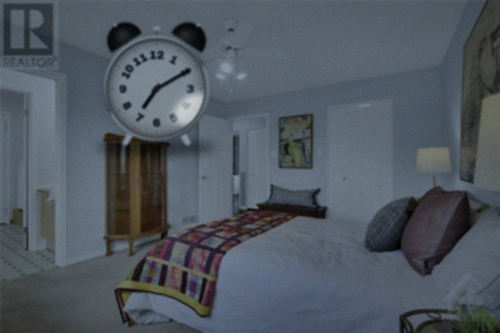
h=7 m=10
